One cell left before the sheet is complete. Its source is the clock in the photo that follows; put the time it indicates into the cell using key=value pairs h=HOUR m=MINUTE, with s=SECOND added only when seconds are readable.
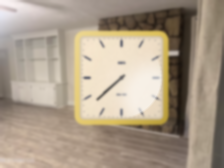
h=7 m=38
